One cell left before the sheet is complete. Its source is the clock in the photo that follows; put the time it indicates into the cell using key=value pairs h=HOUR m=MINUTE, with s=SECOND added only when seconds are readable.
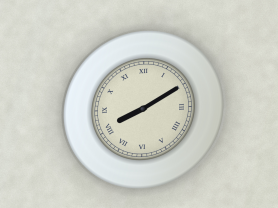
h=8 m=10
